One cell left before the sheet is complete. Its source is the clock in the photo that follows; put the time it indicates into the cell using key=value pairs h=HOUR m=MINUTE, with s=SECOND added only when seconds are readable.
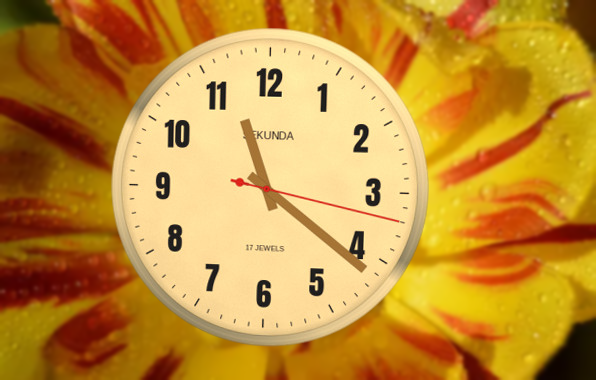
h=11 m=21 s=17
